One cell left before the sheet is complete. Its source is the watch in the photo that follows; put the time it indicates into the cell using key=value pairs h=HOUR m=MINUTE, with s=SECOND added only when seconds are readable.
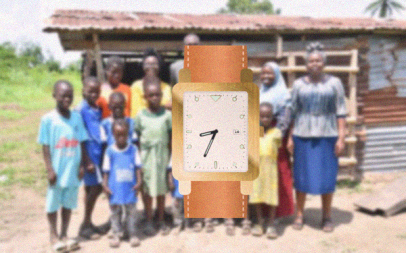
h=8 m=34
